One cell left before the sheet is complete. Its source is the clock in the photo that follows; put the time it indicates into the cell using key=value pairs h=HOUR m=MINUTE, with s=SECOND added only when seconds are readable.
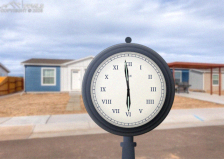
h=5 m=59
